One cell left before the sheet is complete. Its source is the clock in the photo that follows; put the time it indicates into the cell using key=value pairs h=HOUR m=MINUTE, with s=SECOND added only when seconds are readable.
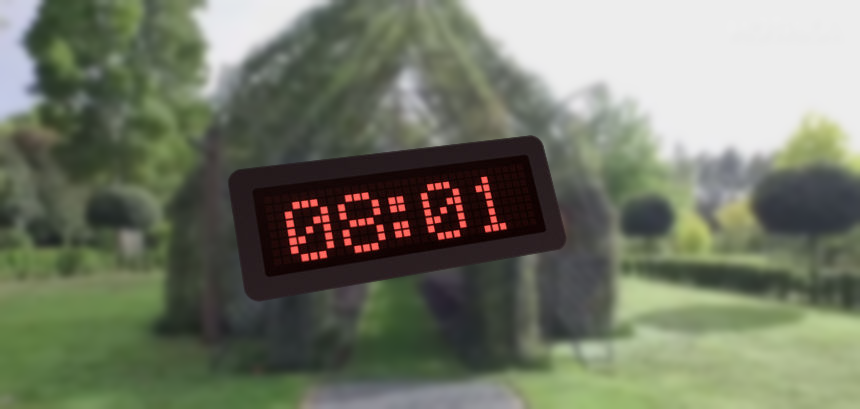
h=8 m=1
